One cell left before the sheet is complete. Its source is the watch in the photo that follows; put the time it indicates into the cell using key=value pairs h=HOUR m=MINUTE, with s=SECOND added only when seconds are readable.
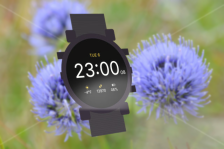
h=23 m=0
